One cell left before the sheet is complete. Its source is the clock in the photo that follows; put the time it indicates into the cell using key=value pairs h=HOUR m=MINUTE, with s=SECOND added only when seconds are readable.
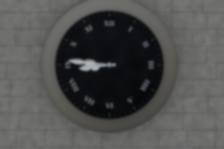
h=8 m=46
